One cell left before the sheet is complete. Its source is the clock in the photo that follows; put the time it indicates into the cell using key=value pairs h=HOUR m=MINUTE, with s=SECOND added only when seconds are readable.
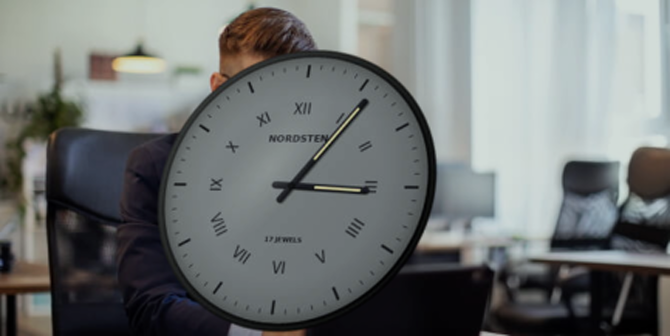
h=3 m=6
